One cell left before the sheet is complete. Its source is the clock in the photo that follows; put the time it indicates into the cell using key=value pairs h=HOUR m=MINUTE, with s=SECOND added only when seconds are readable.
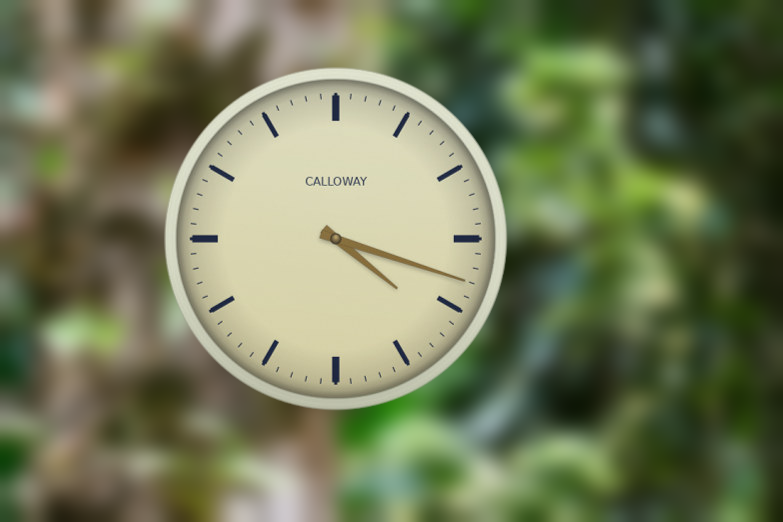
h=4 m=18
